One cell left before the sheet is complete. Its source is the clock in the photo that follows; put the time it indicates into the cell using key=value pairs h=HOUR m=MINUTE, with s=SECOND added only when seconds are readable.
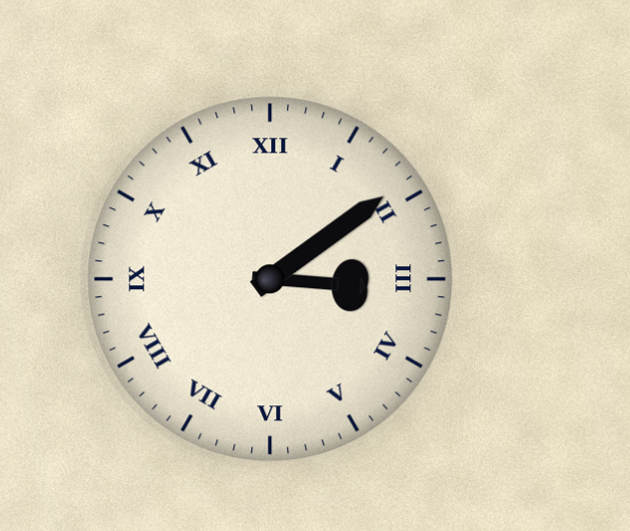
h=3 m=9
